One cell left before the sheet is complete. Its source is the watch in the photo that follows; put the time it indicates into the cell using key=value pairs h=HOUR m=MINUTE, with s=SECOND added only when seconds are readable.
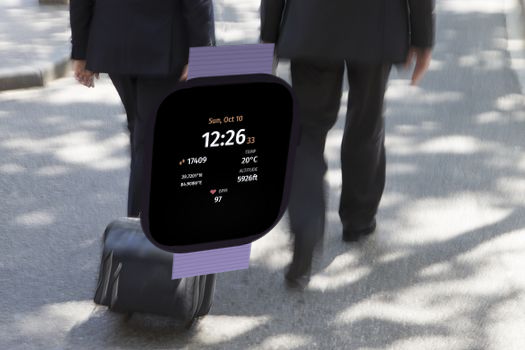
h=12 m=26 s=33
